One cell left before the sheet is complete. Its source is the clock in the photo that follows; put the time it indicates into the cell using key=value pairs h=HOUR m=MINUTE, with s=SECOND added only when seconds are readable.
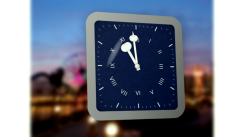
h=10 m=59
